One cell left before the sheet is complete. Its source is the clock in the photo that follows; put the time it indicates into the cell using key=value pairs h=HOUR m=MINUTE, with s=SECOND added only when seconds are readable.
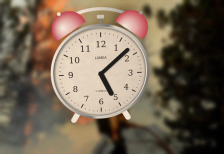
h=5 m=8
